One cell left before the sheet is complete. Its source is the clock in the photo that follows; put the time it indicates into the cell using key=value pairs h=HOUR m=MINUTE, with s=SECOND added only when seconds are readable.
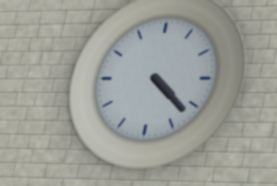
h=4 m=22
